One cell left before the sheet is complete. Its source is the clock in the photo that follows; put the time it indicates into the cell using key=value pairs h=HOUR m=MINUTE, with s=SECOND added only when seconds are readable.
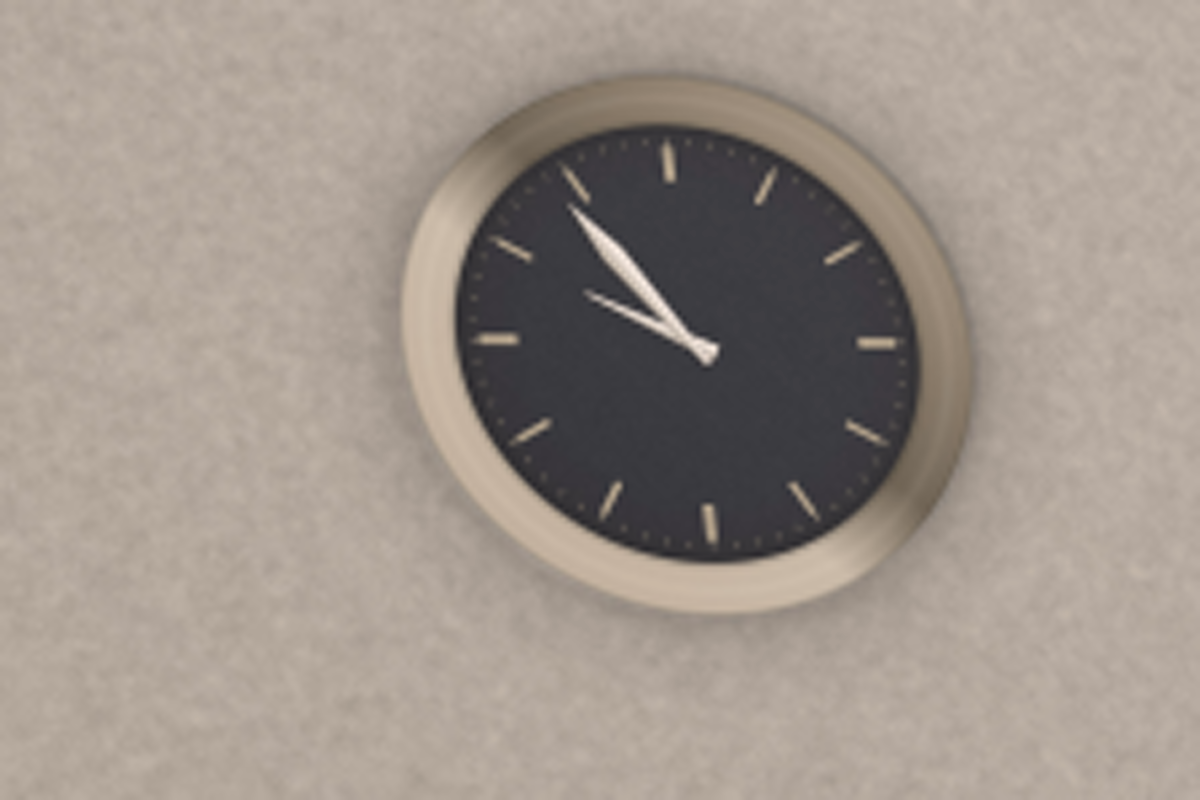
h=9 m=54
